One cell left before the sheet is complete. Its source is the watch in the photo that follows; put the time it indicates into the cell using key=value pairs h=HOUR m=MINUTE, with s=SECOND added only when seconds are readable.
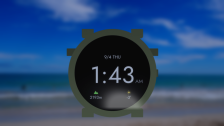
h=1 m=43
